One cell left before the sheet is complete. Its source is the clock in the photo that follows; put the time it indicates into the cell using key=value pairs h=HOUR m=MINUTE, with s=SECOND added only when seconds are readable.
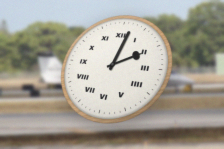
h=2 m=2
